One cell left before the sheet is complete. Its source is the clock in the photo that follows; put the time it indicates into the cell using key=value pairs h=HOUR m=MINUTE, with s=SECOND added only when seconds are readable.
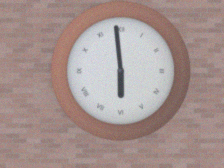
h=5 m=59
